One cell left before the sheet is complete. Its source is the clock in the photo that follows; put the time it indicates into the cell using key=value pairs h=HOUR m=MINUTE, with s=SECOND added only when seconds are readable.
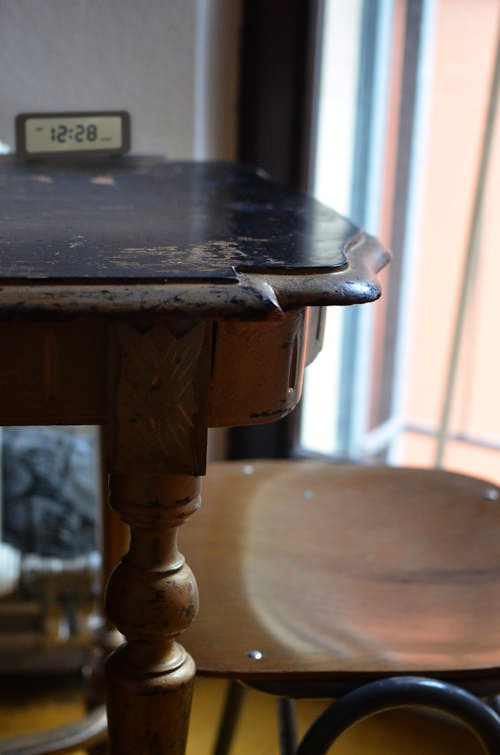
h=12 m=28
